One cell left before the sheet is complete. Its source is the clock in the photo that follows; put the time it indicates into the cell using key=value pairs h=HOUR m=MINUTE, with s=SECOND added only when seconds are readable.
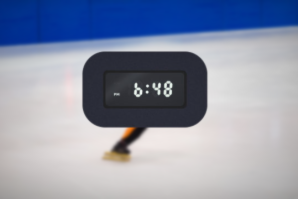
h=6 m=48
